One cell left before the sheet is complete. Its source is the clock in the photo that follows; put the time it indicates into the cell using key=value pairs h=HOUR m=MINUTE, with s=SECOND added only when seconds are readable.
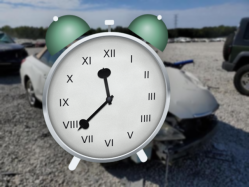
h=11 m=38
